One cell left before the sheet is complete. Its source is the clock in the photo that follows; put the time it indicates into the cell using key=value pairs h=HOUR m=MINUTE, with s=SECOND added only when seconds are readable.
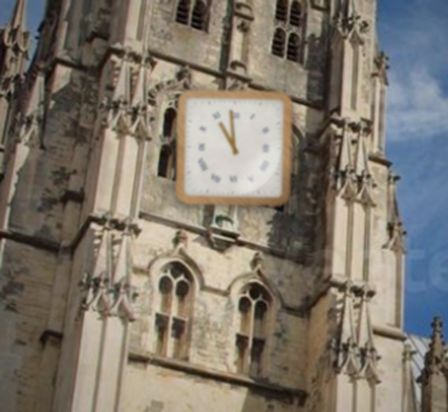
h=10 m=59
